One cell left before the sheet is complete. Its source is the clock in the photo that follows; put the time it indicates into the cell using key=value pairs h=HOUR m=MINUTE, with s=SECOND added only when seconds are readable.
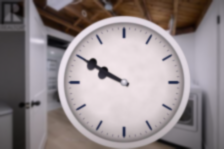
h=9 m=50
